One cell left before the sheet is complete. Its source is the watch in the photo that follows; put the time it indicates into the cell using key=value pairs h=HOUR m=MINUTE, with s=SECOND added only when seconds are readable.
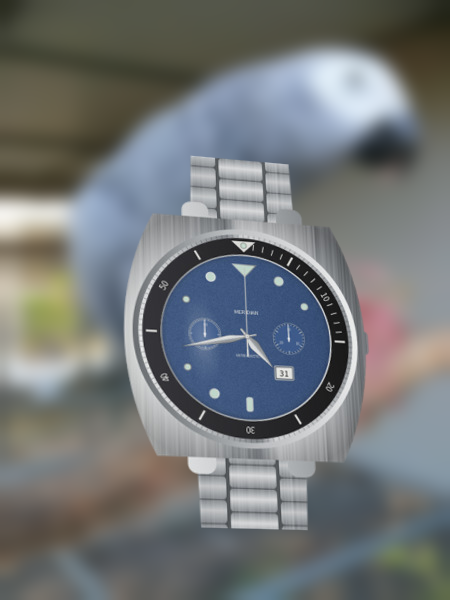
h=4 m=43
